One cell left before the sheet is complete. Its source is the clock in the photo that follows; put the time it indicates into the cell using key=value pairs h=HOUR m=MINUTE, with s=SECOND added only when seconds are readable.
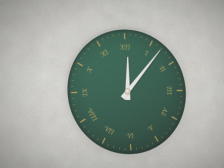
h=12 m=7
